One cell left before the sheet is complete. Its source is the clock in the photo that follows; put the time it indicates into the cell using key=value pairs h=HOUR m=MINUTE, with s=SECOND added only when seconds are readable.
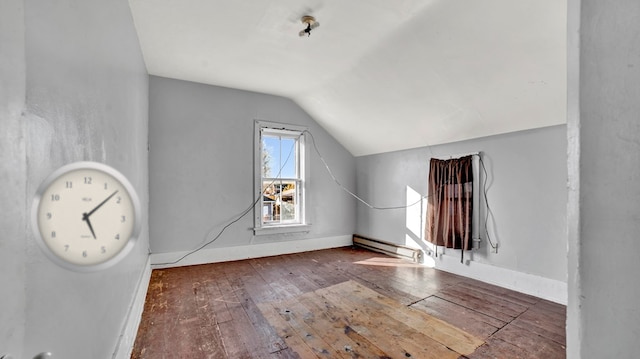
h=5 m=8
